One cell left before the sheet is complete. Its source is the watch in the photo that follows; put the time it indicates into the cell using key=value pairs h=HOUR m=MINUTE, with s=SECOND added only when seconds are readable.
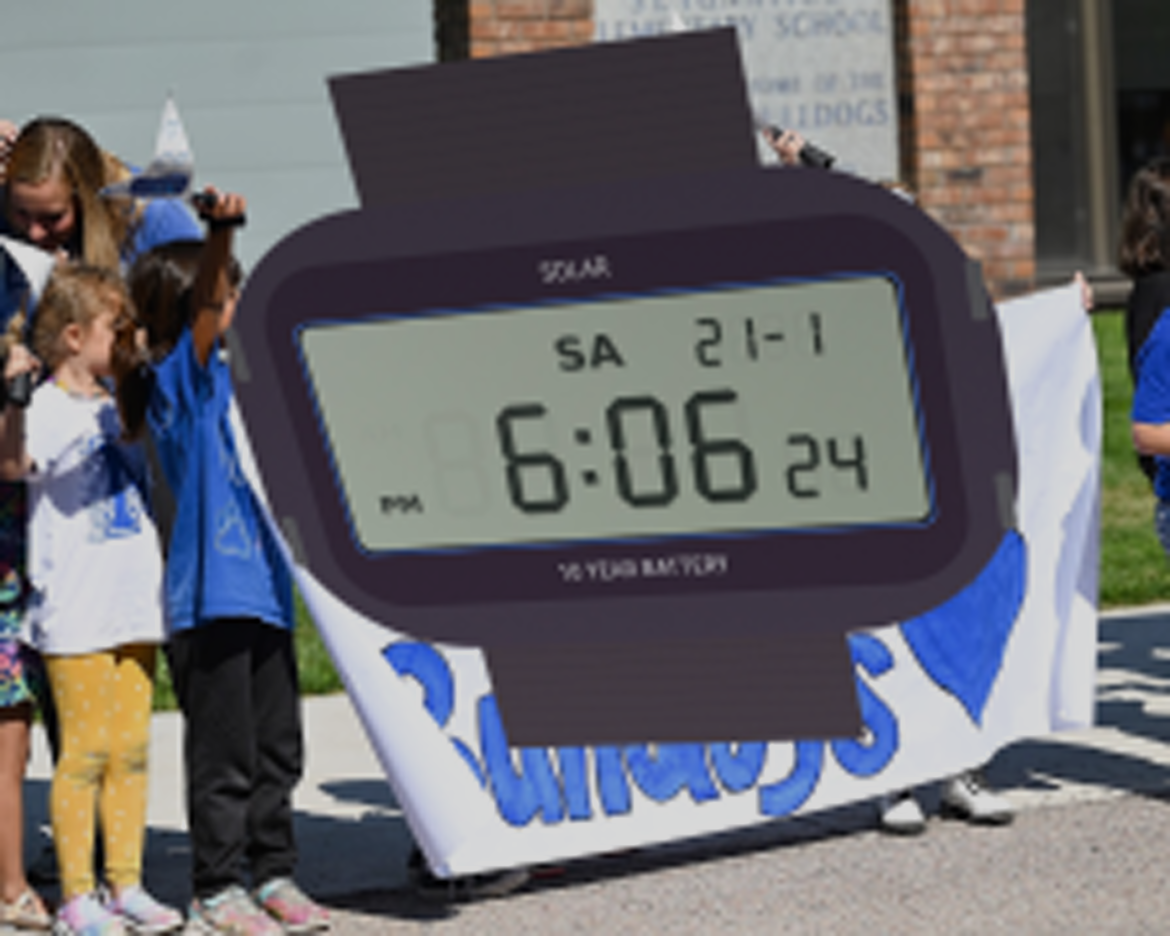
h=6 m=6 s=24
